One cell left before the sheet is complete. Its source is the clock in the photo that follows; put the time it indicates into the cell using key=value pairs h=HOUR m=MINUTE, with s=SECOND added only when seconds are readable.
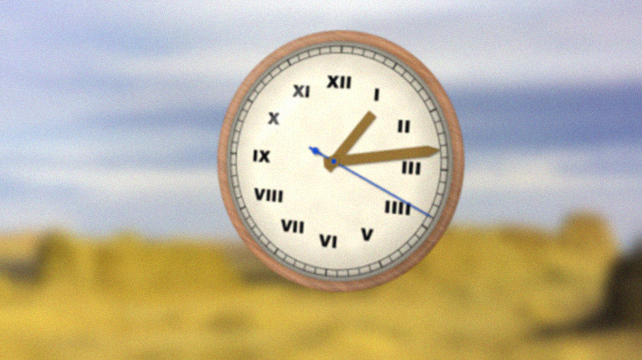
h=1 m=13 s=19
